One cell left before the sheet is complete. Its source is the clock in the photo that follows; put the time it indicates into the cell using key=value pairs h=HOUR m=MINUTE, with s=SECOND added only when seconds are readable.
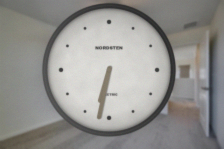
h=6 m=32
